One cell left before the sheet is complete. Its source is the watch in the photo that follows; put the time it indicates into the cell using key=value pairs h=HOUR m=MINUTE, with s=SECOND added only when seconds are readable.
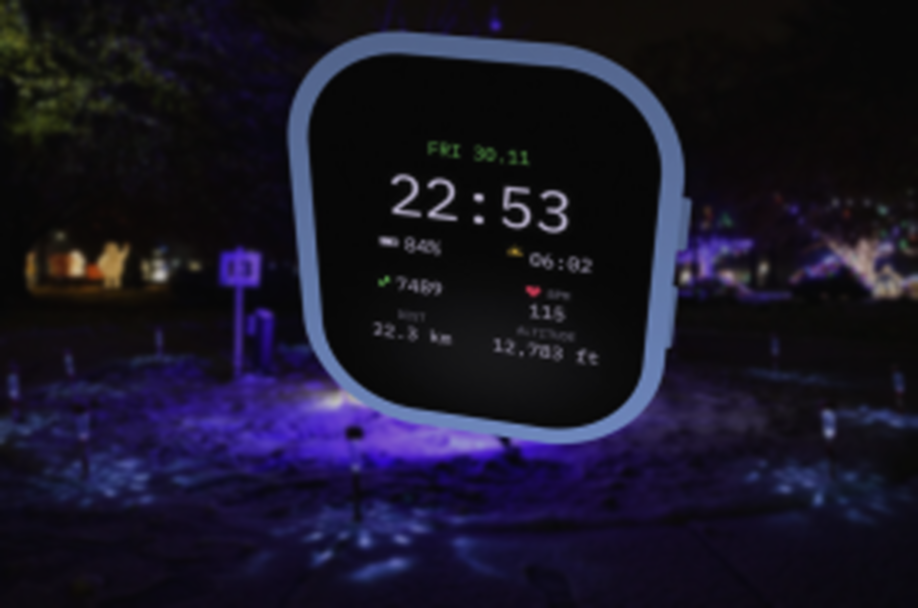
h=22 m=53
